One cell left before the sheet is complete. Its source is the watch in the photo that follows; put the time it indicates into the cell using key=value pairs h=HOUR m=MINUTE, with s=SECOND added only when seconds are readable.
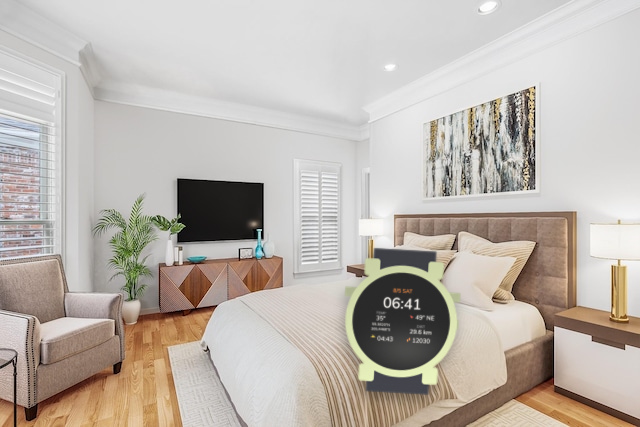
h=6 m=41
